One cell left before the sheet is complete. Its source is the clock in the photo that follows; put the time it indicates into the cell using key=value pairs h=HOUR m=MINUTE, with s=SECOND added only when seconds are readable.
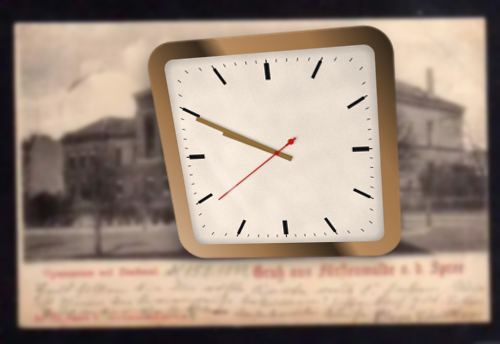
h=9 m=49 s=39
